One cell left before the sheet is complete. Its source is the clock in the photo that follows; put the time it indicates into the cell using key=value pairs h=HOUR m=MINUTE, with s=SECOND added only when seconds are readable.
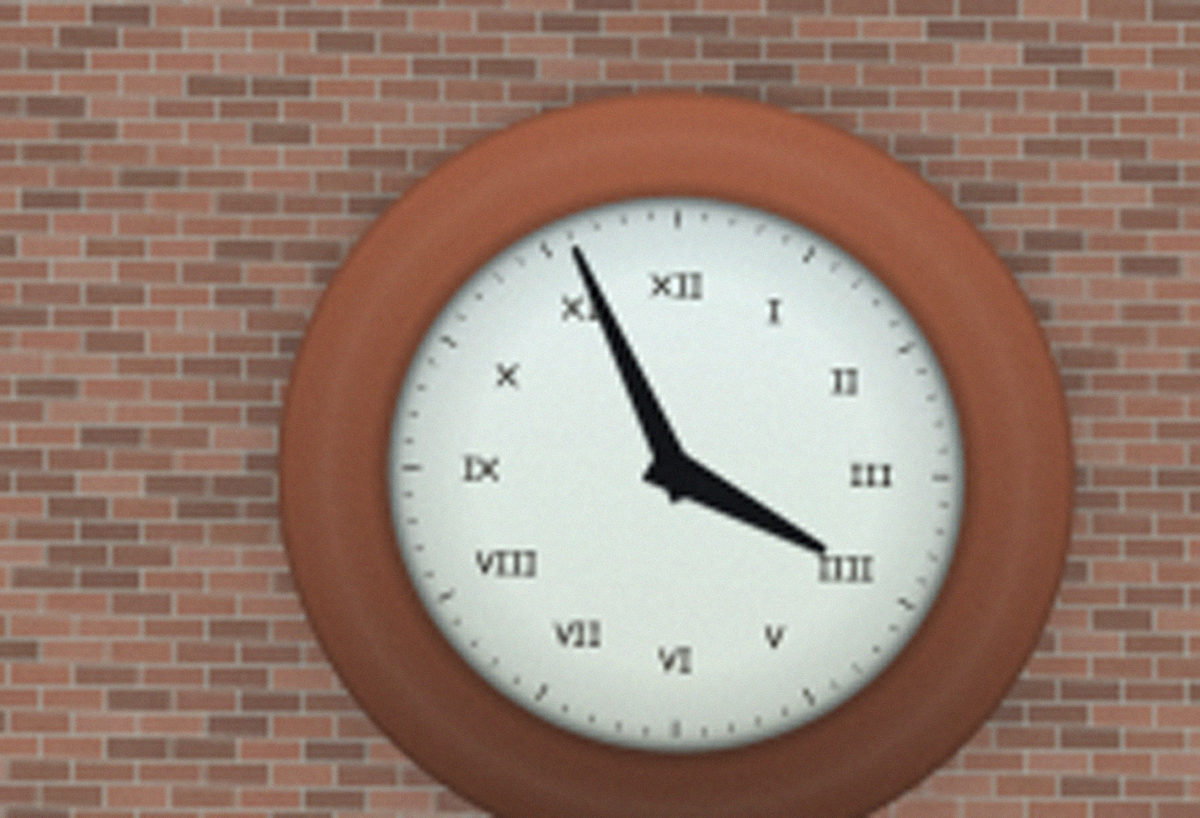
h=3 m=56
